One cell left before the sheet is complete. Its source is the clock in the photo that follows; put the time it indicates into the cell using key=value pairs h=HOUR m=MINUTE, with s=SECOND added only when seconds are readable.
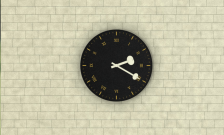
h=2 m=20
